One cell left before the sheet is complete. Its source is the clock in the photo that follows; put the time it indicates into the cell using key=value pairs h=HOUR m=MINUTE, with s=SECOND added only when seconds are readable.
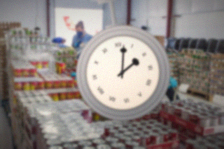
h=2 m=2
